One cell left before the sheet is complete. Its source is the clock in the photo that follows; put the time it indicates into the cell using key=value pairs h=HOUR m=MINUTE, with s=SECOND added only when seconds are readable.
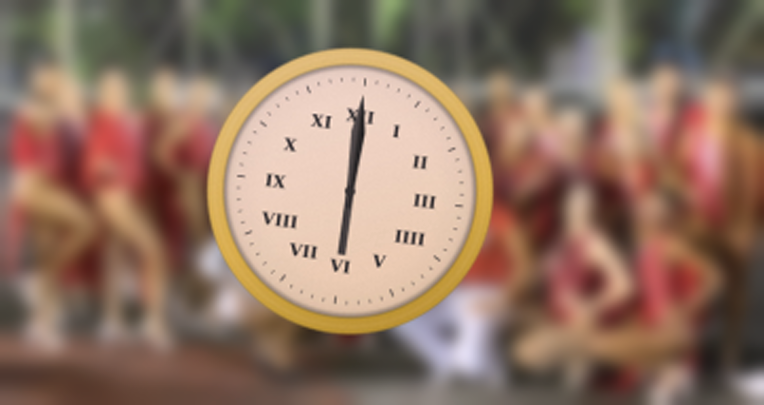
h=6 m=0
